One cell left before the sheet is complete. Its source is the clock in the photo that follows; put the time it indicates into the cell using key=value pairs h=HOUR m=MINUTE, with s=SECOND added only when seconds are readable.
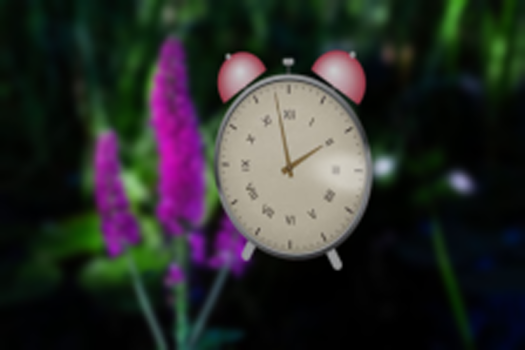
h=1 m=58
